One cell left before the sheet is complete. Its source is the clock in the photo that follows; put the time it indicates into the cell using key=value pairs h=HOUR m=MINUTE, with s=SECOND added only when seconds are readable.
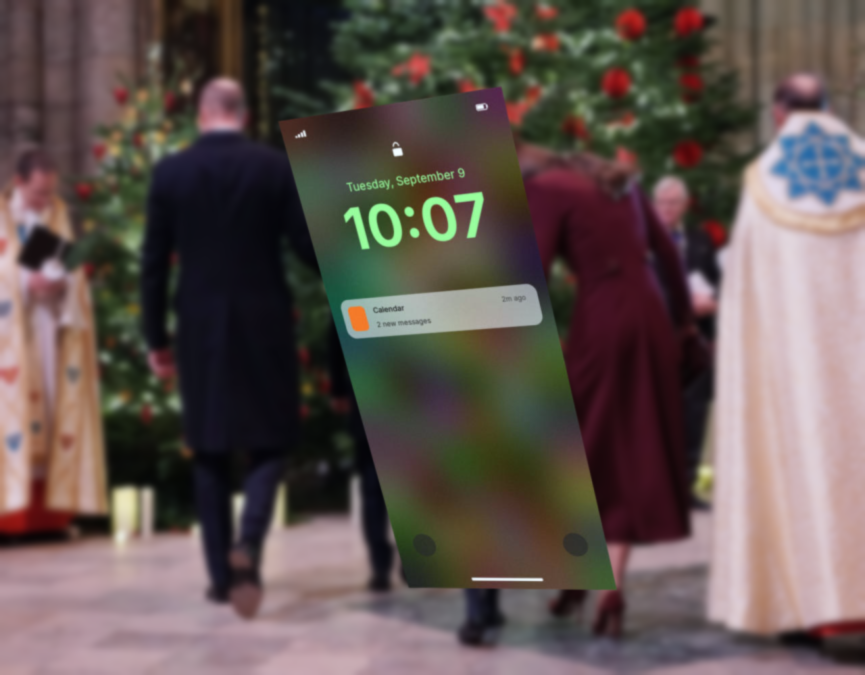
h=10 m=7
